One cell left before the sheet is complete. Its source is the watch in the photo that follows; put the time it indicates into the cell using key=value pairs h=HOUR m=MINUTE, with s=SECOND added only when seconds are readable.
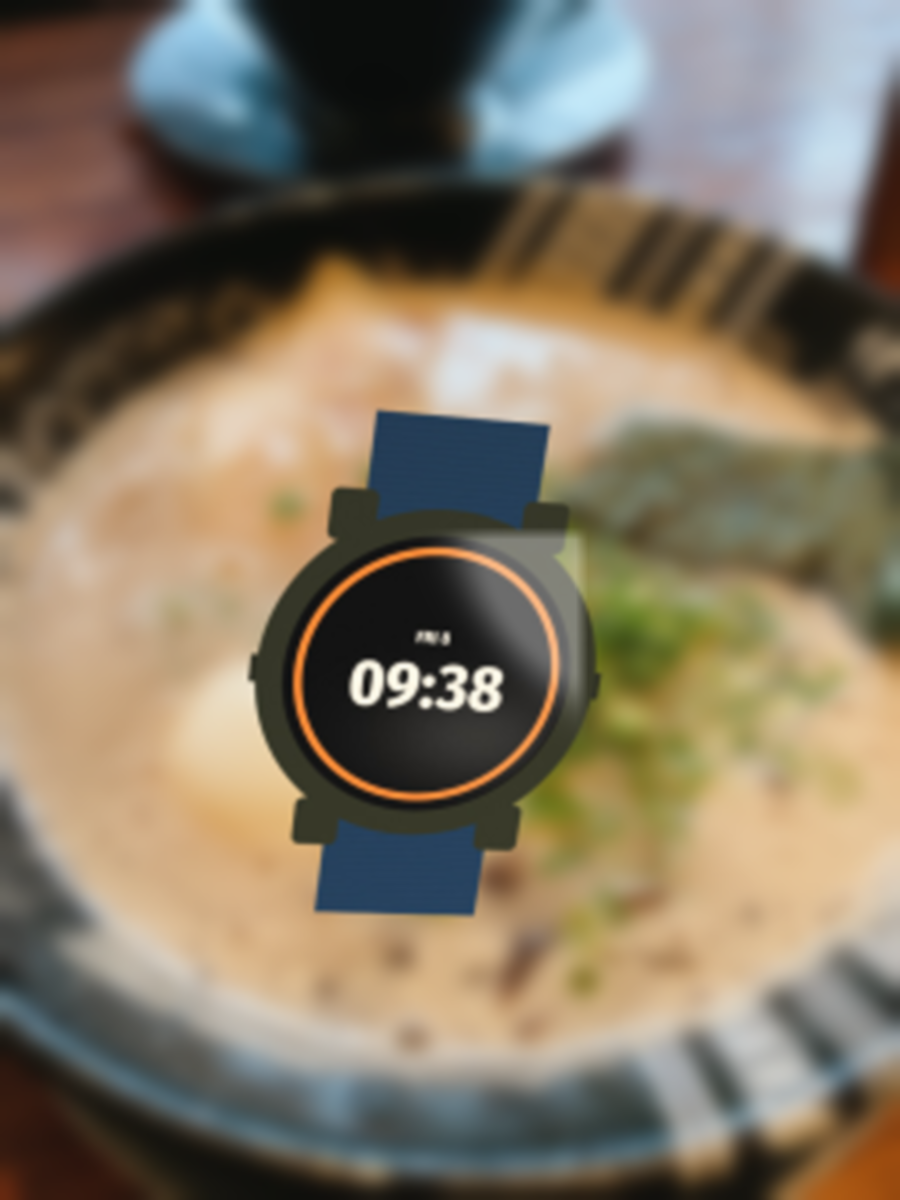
h=9 m=38
